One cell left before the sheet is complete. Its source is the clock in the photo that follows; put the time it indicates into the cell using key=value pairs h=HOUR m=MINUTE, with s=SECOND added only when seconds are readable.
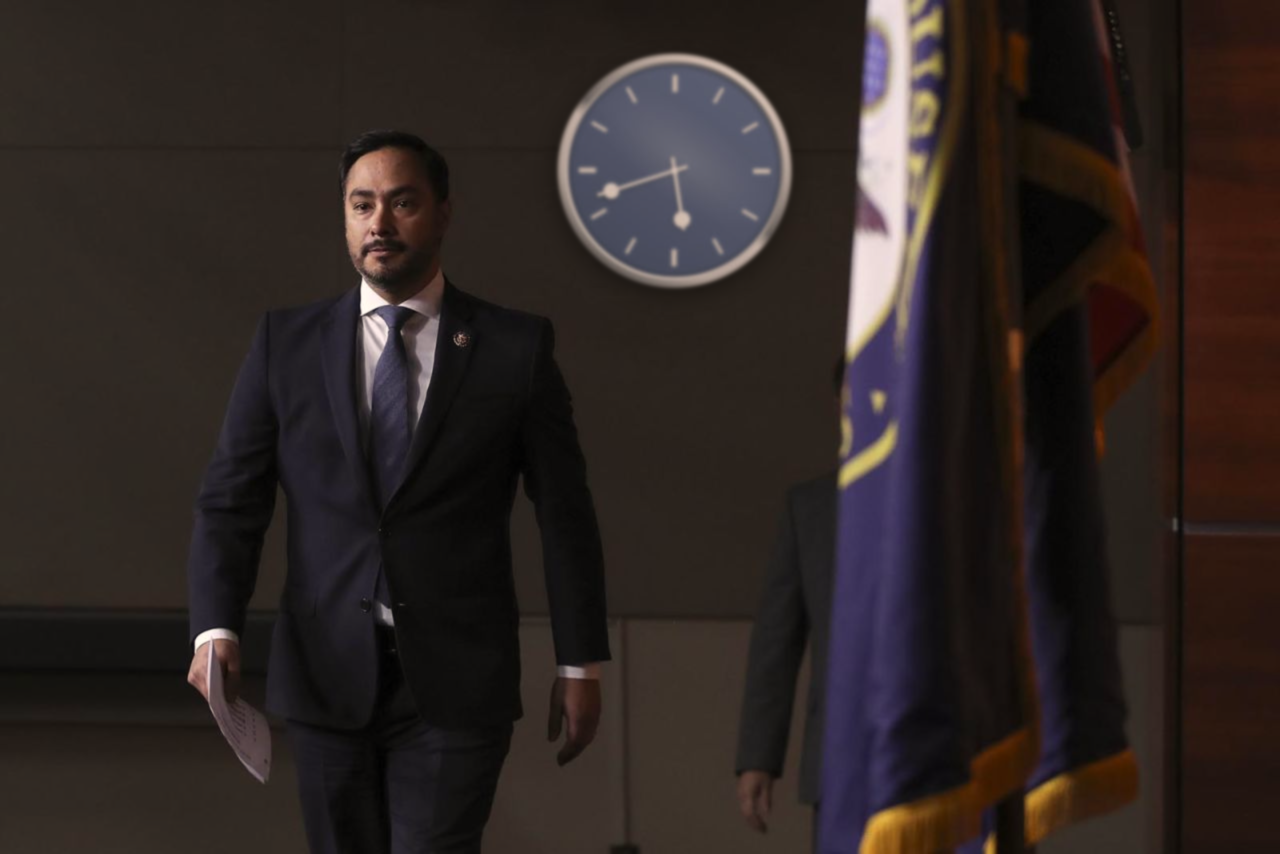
h=5 m=42
